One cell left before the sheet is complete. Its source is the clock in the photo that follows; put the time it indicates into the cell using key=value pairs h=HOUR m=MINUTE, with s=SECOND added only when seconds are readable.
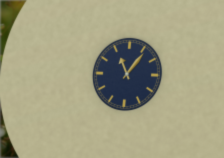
h=11 m=6
